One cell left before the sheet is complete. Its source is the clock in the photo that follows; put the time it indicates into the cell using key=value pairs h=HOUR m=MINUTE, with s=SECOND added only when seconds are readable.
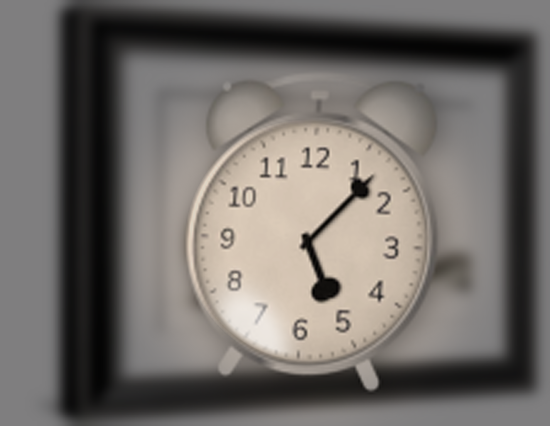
h=5 m=7
